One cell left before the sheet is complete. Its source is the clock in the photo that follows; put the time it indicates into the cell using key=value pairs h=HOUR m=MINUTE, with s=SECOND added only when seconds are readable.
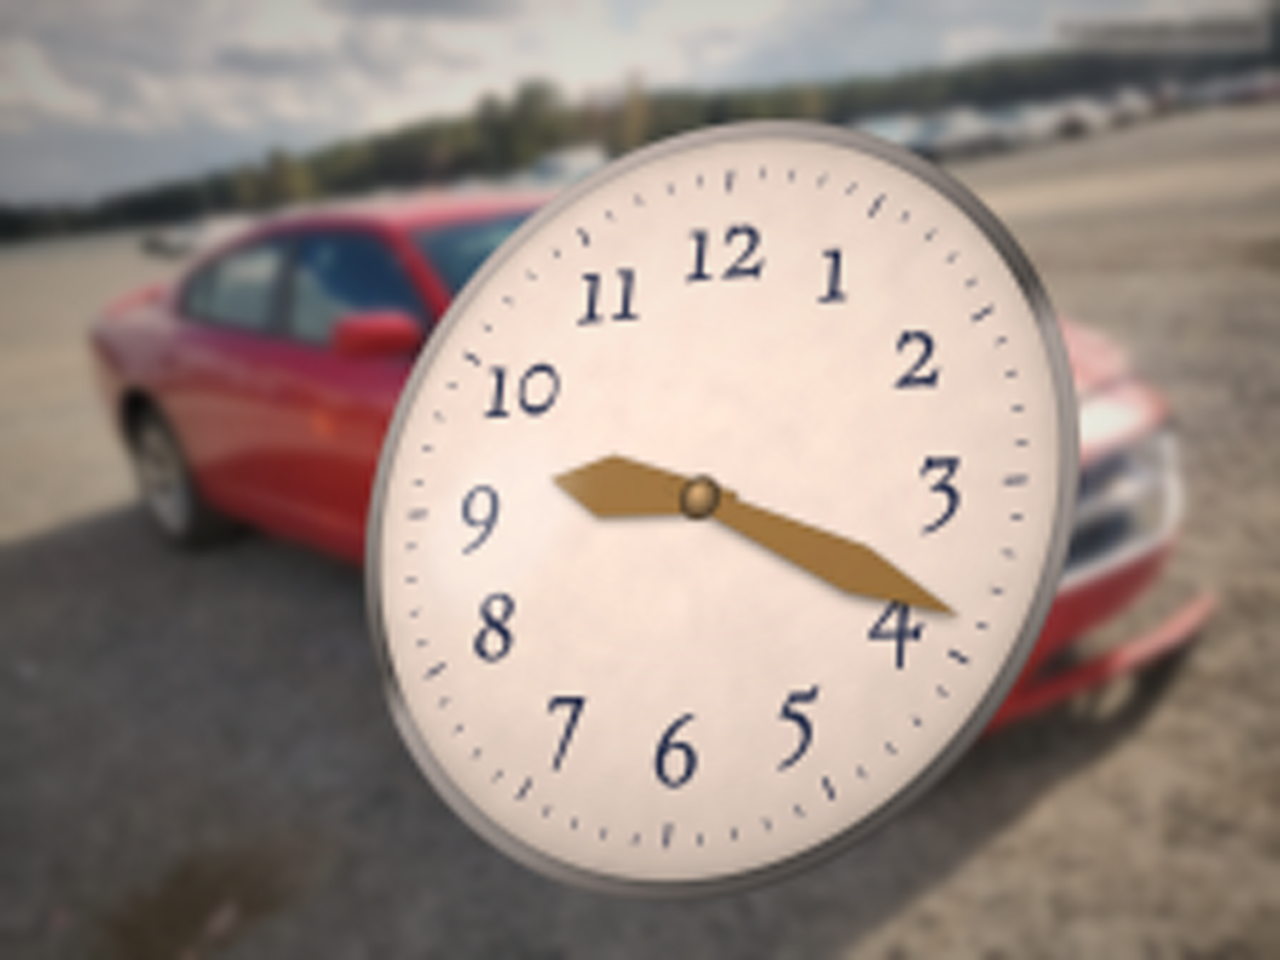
h=9 m=19
